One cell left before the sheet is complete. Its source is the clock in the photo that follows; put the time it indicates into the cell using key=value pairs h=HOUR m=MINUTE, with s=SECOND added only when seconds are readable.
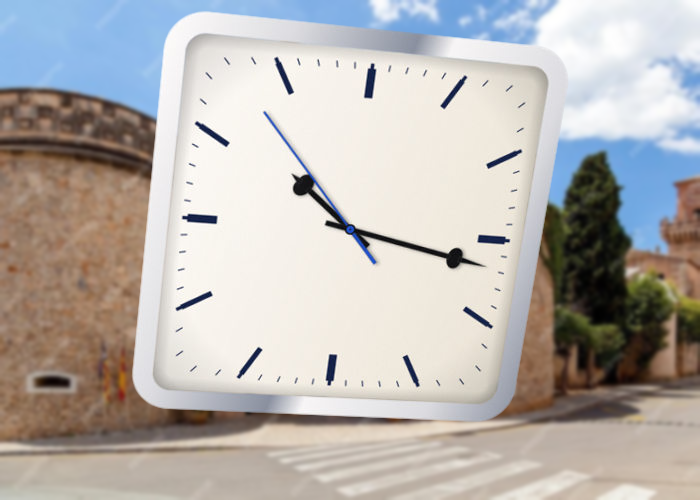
h=10 m=16 s=53
